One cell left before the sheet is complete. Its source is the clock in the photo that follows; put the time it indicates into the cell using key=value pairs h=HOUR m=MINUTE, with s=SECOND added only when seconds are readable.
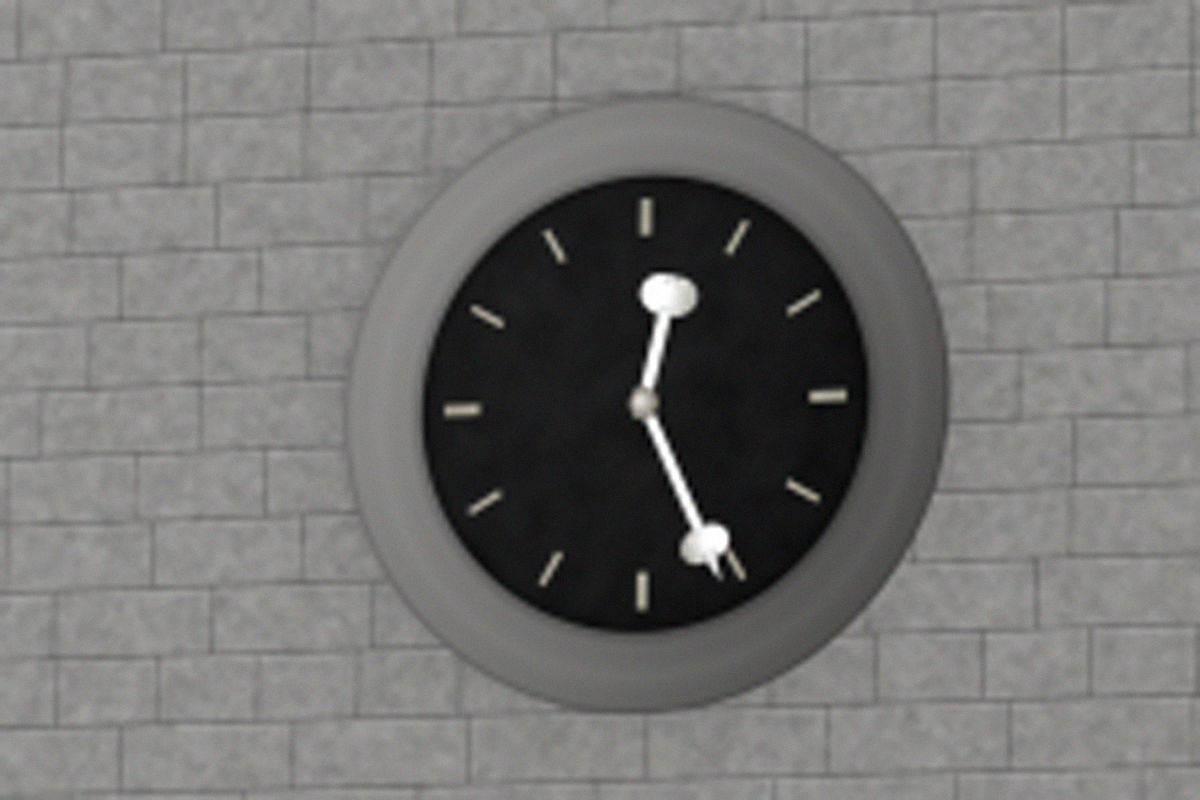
h=12 m=26
